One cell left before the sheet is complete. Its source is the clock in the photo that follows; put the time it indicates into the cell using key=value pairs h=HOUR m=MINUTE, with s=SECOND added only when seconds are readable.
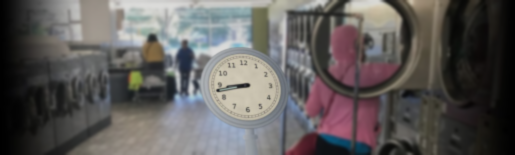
h=8 m=43
